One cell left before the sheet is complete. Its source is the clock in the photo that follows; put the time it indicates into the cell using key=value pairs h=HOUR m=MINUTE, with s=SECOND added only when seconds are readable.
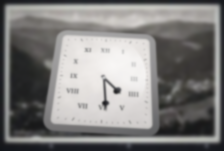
h=4 m=29
